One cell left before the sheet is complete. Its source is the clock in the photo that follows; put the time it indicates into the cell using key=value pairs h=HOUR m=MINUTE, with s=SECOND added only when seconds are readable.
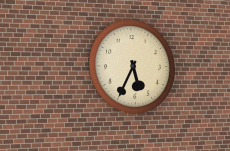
h=5 m=35
